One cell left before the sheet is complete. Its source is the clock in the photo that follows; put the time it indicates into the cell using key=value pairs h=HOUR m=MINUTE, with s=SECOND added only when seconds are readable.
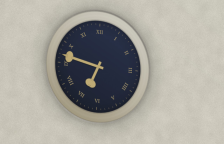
h=6 m=47
